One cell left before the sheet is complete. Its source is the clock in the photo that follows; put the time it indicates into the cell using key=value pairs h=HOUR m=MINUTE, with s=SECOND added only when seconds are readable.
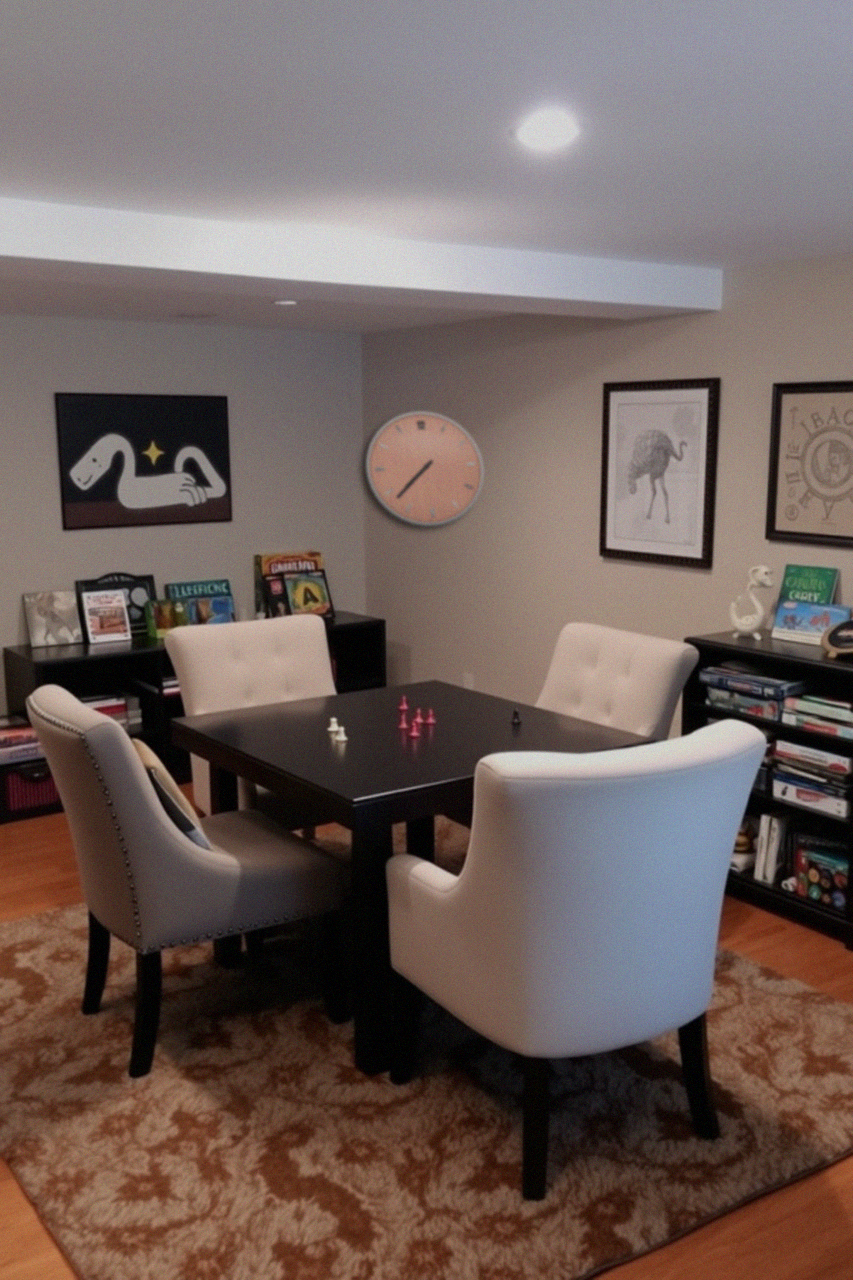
h=7 m=38
